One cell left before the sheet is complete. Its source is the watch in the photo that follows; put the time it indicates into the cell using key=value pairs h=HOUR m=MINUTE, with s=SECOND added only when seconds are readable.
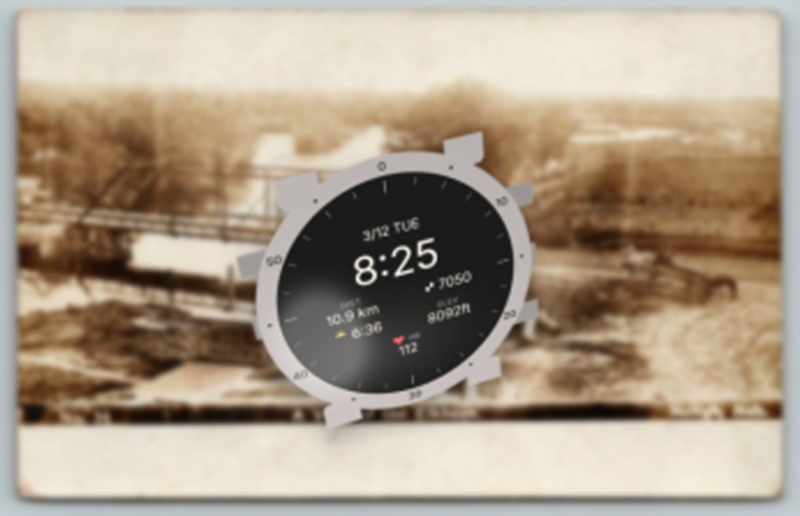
h=8 m=25
